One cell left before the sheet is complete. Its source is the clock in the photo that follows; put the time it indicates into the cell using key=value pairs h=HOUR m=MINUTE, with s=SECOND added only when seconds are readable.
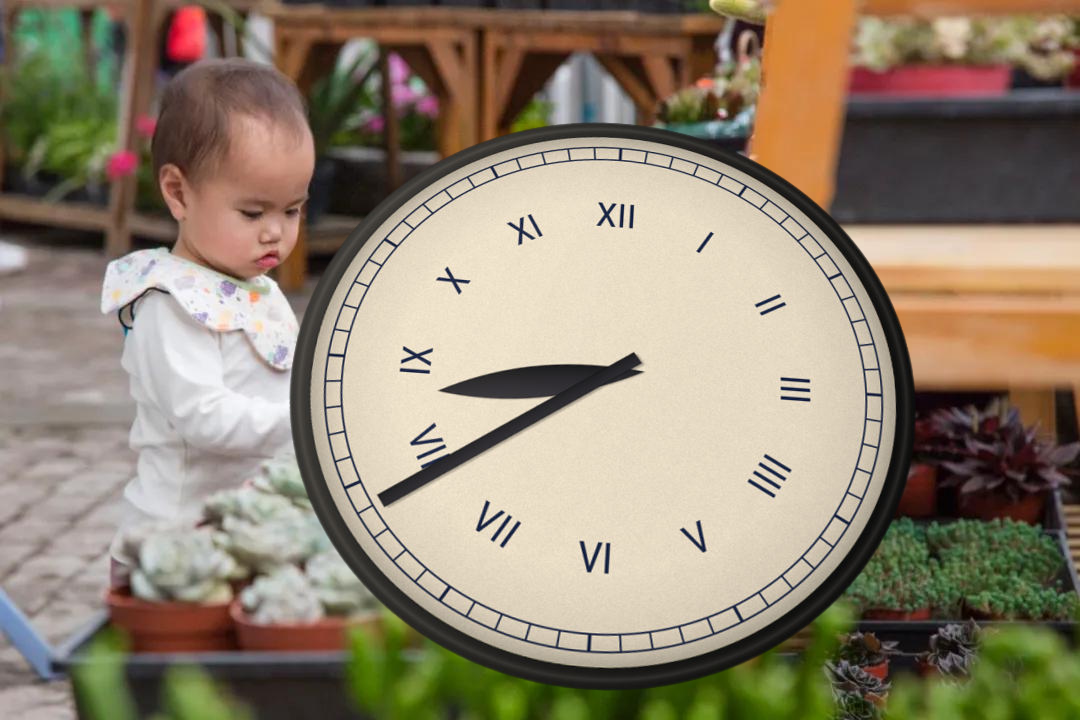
h=8 m=39
